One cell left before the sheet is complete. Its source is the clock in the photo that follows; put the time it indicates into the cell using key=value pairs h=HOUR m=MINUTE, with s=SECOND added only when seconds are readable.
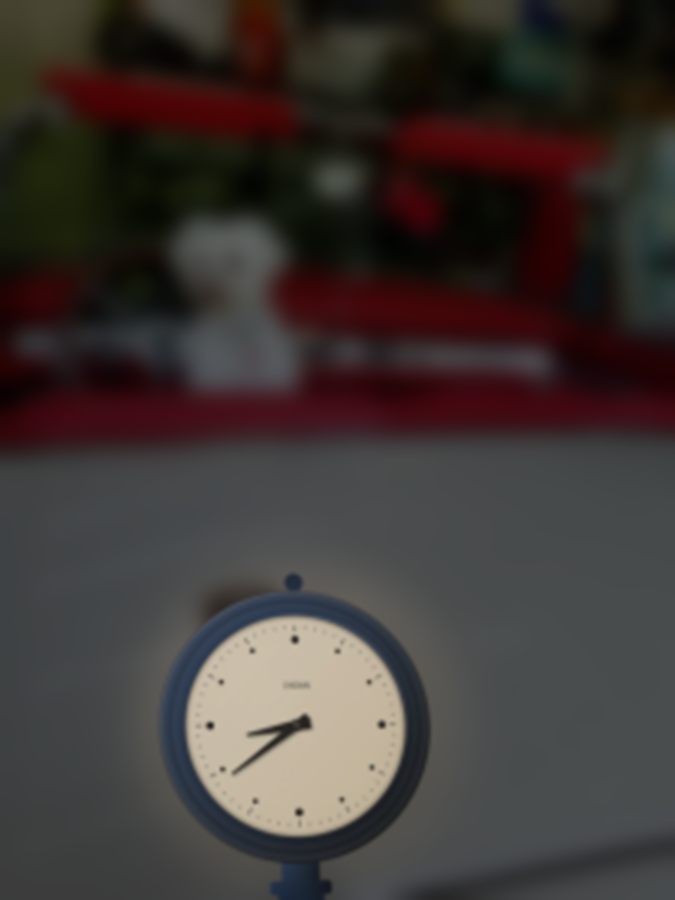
h=8 m=39
